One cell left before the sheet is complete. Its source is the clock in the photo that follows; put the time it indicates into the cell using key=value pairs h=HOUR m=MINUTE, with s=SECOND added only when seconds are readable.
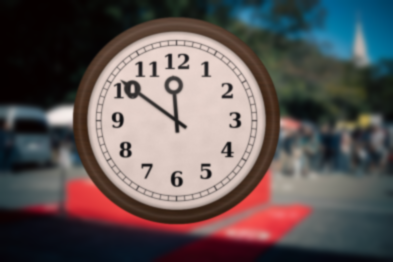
h=11 m=51
